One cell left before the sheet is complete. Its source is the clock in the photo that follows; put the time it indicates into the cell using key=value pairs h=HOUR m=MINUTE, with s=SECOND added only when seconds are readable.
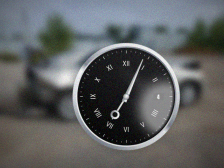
h=7 m=4
